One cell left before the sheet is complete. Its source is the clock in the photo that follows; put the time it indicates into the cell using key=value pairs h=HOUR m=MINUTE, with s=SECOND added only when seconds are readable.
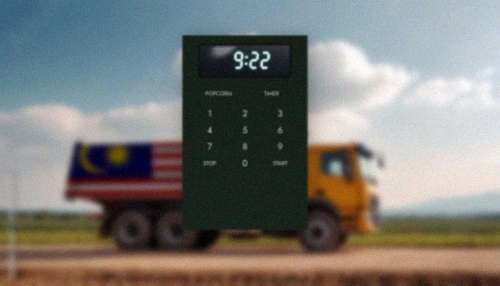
h=9 m=22
